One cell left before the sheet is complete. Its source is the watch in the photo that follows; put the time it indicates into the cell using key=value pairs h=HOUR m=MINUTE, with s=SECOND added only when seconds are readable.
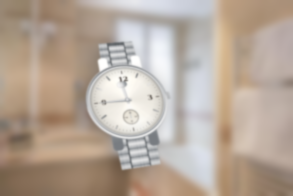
h=11 m=45
